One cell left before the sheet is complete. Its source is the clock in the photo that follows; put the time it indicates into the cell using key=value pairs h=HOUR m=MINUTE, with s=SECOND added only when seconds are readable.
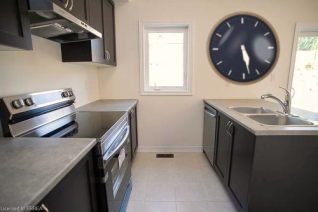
h=5 m=28
